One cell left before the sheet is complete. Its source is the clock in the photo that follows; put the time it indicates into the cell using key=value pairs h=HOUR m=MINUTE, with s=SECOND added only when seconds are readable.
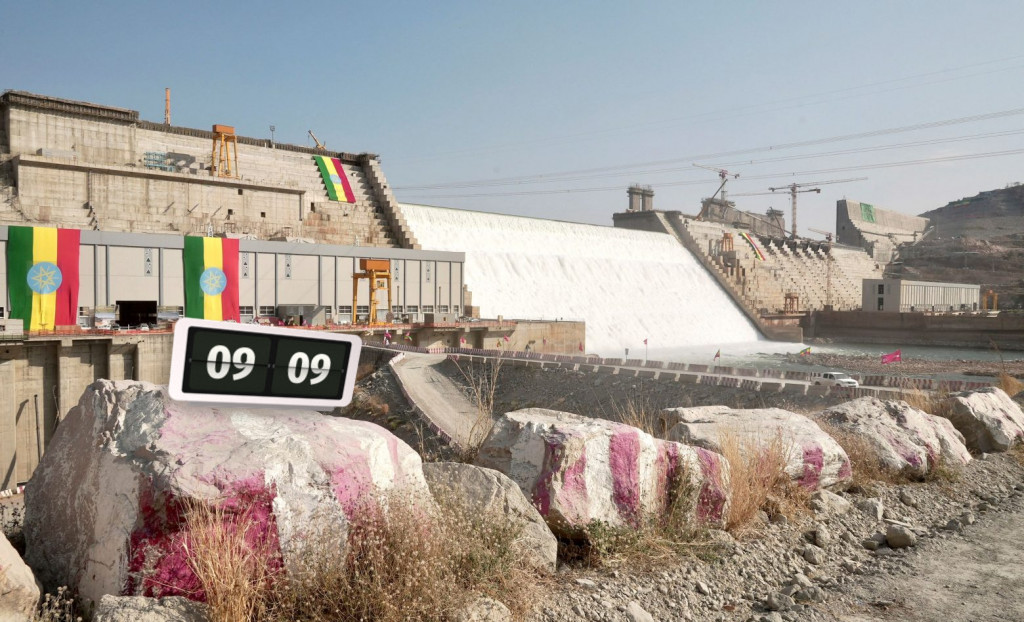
h=9 m=9
